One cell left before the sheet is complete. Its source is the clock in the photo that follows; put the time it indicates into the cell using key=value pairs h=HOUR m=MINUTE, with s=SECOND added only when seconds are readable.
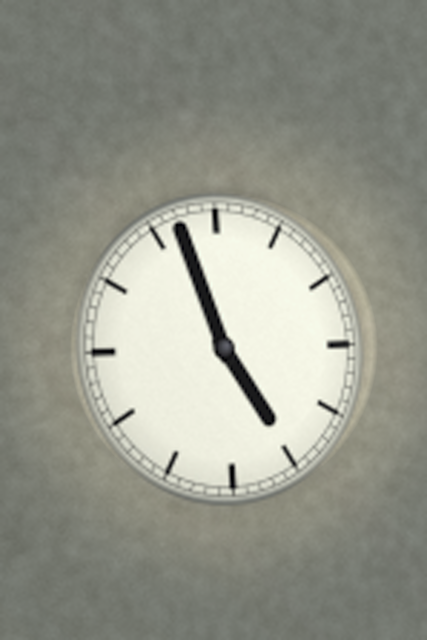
h=4 m=57
